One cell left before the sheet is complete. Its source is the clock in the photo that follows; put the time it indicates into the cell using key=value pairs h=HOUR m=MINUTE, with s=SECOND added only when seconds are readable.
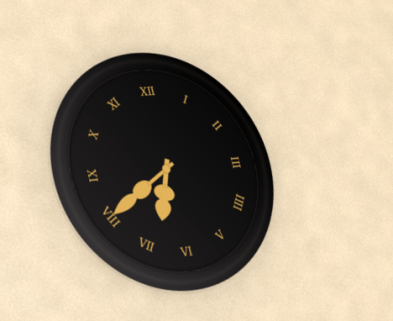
h=6 m=40
